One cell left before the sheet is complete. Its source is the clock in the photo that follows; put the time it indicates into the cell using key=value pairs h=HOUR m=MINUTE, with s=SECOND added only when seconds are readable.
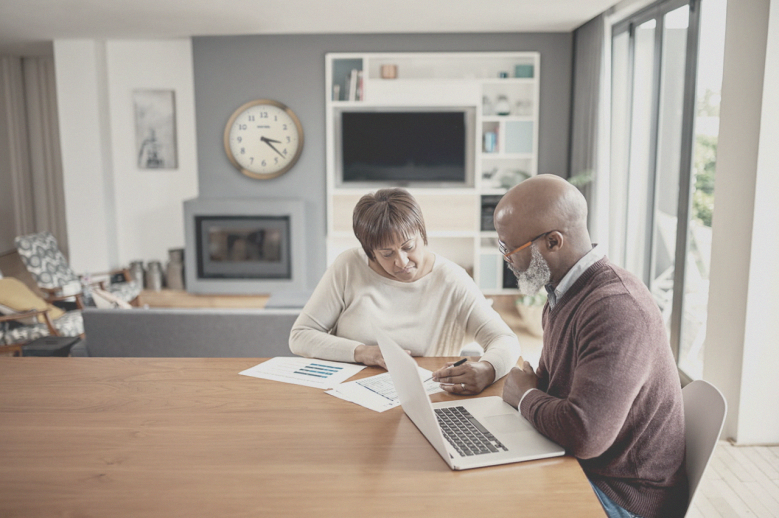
h=3 m=22
